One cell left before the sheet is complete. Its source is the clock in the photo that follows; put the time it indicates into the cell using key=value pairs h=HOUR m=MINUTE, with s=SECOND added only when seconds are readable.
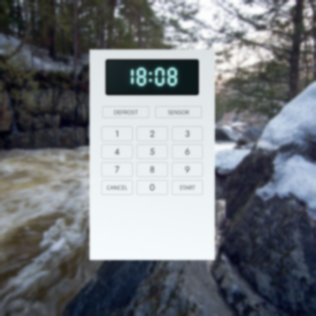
h=18 m=8
